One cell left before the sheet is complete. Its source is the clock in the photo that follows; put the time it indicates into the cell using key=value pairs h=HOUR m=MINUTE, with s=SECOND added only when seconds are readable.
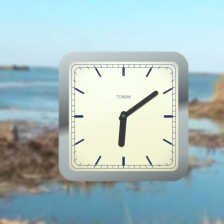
h=6 m=9
